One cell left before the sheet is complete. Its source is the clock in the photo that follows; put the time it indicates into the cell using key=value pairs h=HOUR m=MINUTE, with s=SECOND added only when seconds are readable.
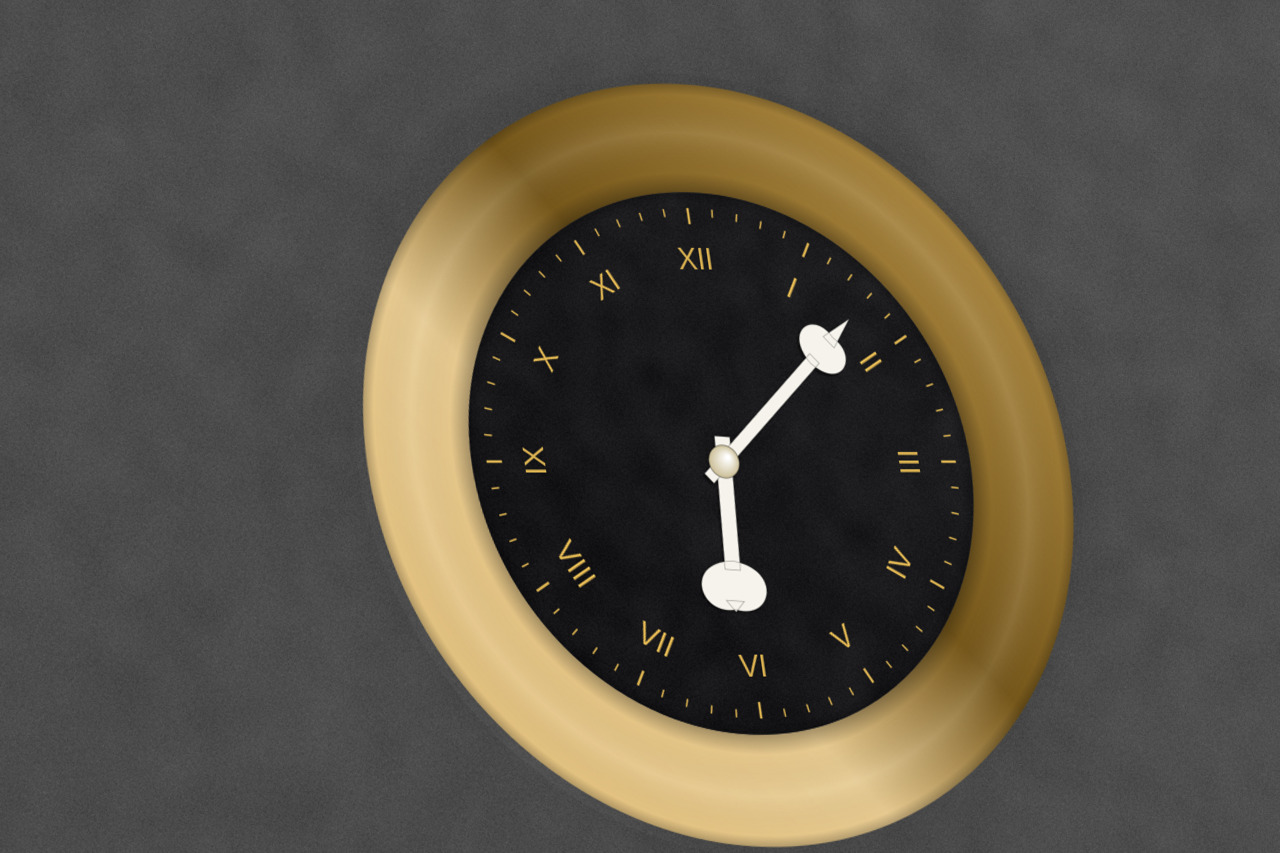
h=6 m=8
